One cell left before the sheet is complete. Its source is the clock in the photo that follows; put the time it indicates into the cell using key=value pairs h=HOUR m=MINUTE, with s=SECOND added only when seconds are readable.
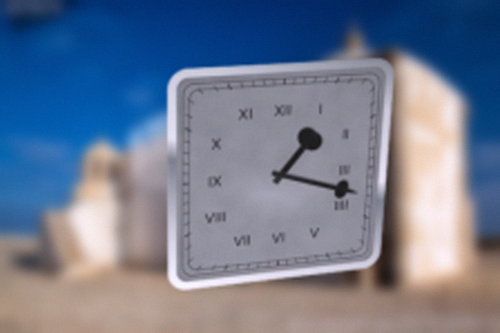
h=1 m=18
